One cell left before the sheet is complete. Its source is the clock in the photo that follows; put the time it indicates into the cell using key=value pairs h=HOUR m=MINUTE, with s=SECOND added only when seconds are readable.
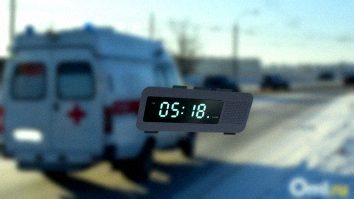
h=5 m=18
